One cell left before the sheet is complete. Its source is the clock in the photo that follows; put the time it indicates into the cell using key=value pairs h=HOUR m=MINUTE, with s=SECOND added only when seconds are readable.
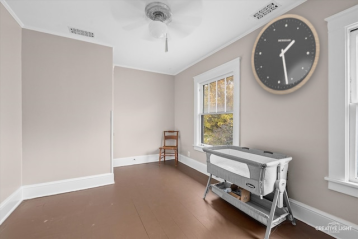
h=1 m=27
